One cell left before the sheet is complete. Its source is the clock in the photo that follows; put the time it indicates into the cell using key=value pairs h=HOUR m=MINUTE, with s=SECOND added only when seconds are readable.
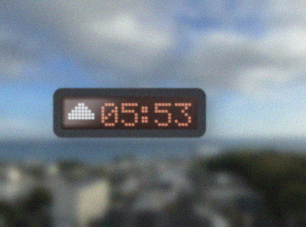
h=5 m=53
